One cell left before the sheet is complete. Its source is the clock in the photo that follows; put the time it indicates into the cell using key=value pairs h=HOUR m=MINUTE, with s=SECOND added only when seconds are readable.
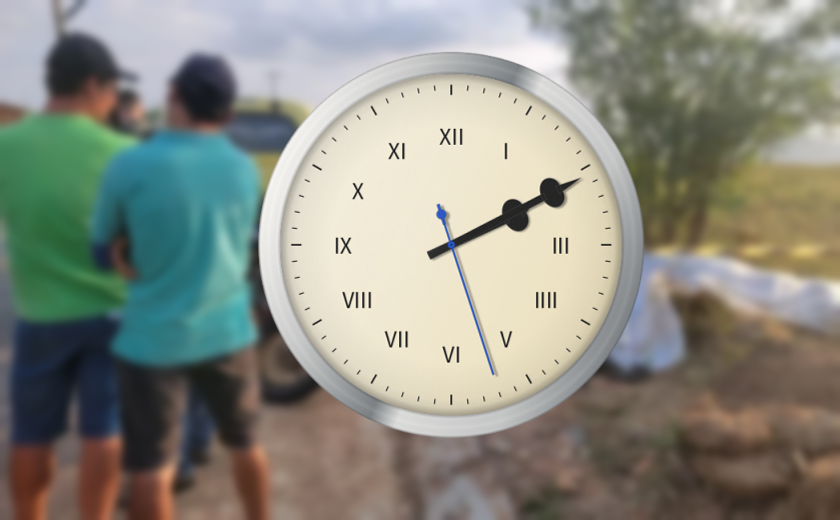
h=2 m=10 s=27
